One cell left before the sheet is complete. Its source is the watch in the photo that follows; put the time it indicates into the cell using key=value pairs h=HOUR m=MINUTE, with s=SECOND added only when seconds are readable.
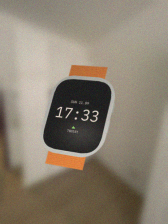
h=17 m=33
